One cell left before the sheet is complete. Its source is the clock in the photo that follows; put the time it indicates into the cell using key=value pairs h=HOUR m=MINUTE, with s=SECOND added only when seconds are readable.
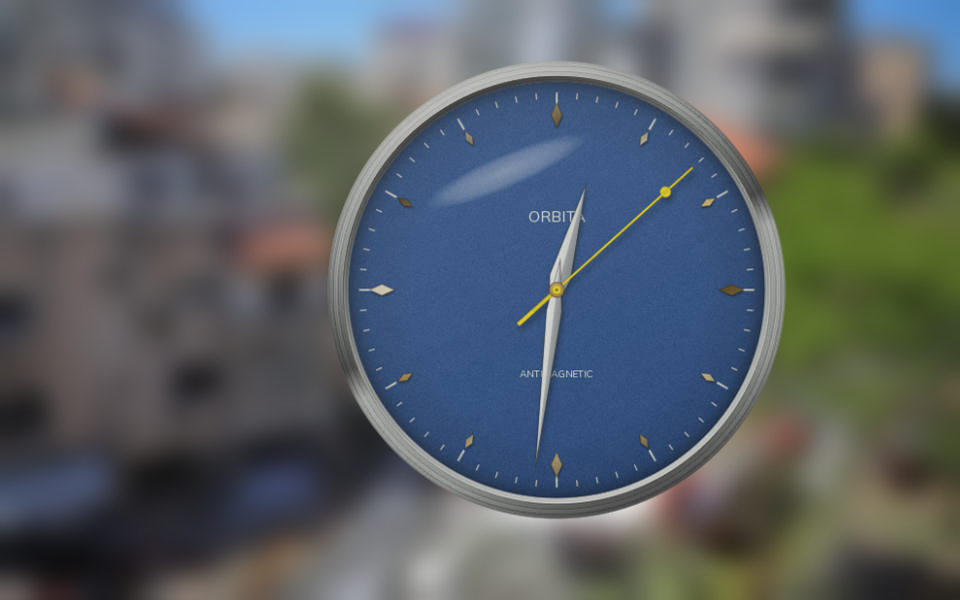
h=12 m=31 s=8
